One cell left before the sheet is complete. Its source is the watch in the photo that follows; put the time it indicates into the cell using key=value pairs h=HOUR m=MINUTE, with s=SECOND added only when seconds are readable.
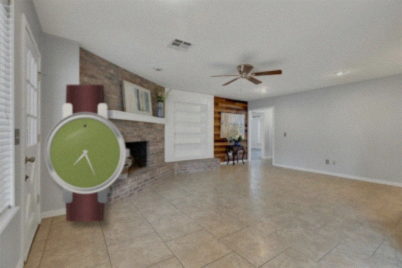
h=7 m=26
